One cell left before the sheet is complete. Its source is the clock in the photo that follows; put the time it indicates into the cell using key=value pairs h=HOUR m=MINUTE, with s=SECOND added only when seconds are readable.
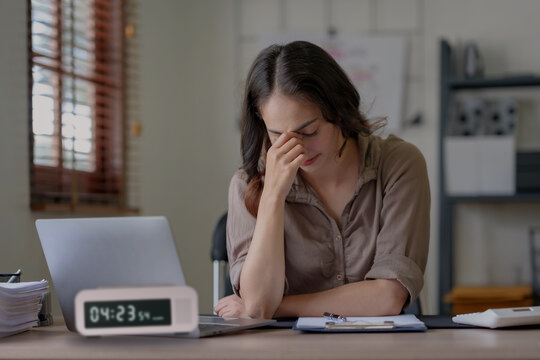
h=4 m=23
